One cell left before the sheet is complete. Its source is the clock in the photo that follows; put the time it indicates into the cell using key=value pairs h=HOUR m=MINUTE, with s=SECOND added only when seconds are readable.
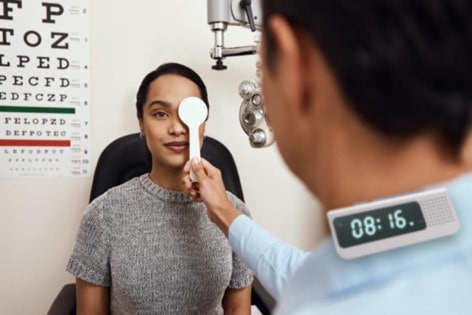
h=8 m=16
